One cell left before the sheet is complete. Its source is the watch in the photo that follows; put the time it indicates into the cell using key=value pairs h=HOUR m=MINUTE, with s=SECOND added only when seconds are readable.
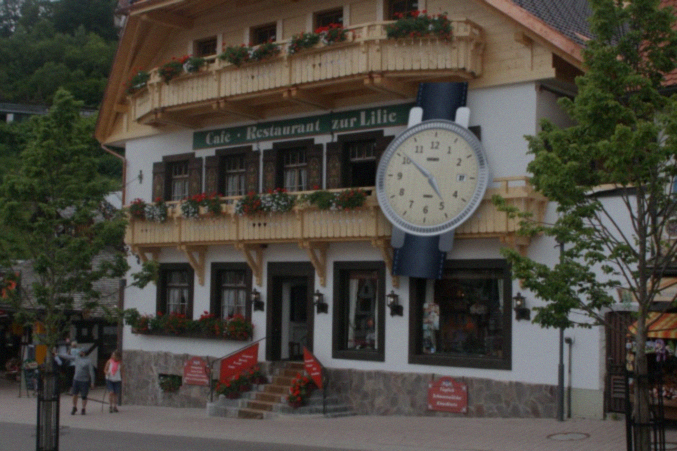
h=4 m=51
